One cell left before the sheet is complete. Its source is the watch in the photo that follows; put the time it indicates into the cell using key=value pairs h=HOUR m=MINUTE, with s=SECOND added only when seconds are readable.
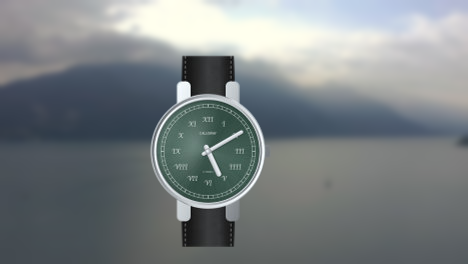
h=5 m=10
